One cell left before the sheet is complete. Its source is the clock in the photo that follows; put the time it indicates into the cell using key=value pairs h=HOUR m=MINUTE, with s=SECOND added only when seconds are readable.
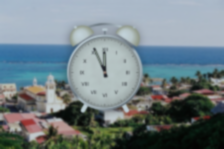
h=11 m=56
